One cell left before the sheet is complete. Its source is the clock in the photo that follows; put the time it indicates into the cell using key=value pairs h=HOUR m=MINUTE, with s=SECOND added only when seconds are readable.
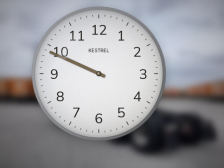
h=9 m=49
